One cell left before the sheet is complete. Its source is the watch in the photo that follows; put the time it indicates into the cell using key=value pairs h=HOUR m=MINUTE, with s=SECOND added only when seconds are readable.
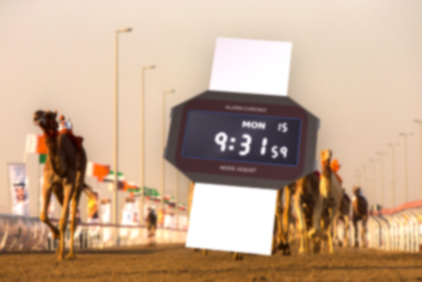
h=9 m=31 s=59
